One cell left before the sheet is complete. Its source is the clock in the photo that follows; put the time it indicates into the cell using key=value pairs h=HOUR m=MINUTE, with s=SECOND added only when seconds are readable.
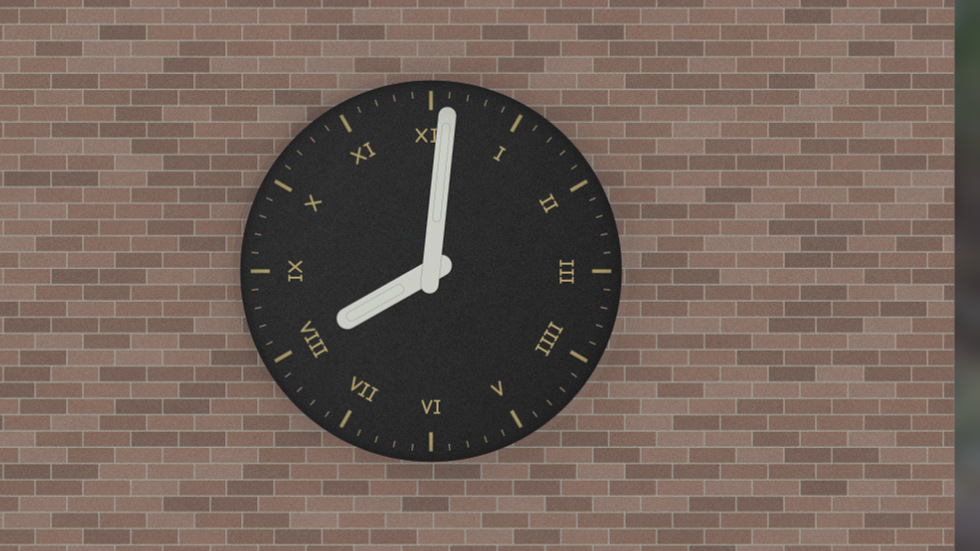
h=8 m=1
